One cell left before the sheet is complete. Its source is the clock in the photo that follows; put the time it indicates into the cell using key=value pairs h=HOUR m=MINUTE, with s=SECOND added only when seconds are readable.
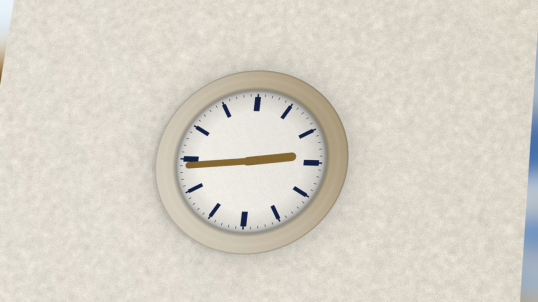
h=2 m=44
